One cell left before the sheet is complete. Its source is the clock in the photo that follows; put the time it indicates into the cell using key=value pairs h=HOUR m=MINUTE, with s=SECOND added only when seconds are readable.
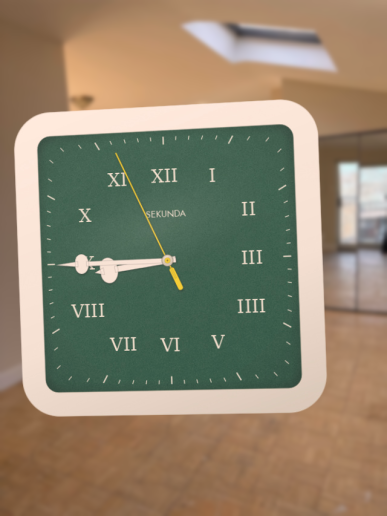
h=8 m=44 s=56
